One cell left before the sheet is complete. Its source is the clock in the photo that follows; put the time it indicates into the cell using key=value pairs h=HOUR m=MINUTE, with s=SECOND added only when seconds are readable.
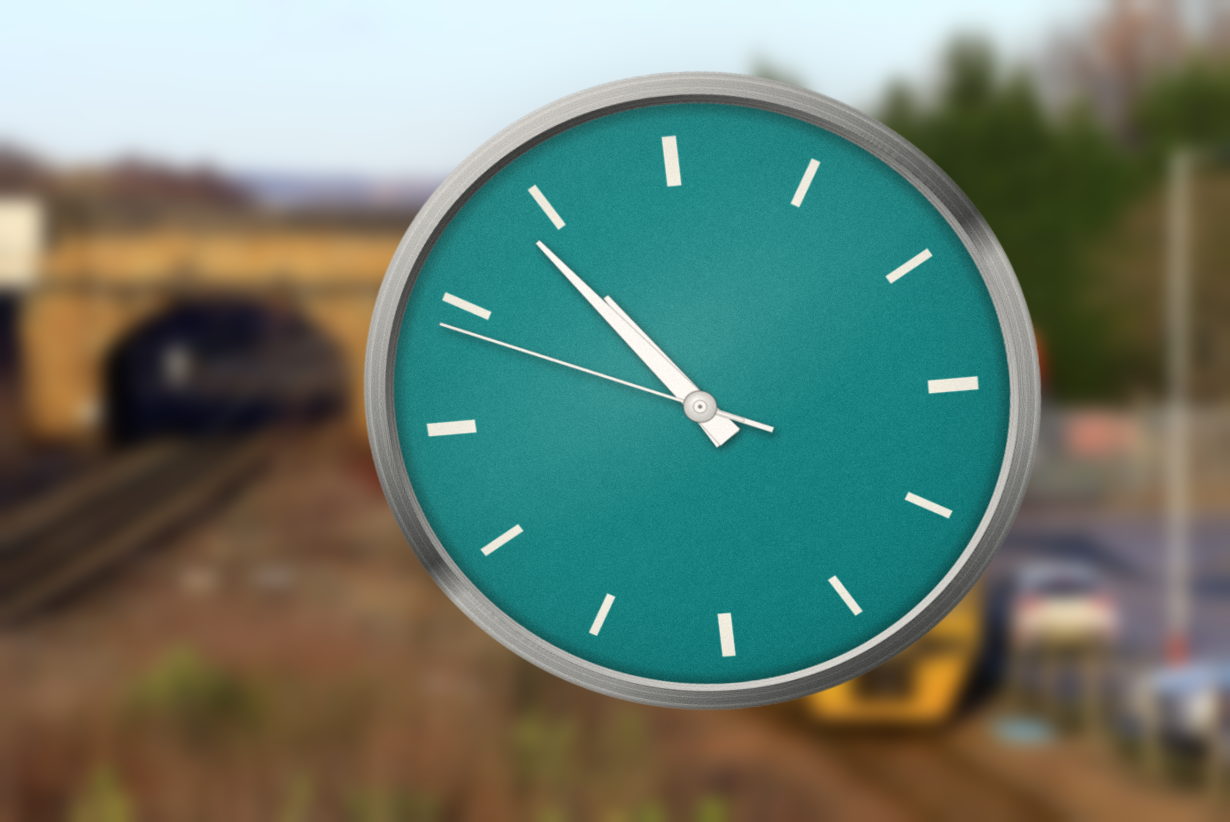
h=10 m=53 s=49
